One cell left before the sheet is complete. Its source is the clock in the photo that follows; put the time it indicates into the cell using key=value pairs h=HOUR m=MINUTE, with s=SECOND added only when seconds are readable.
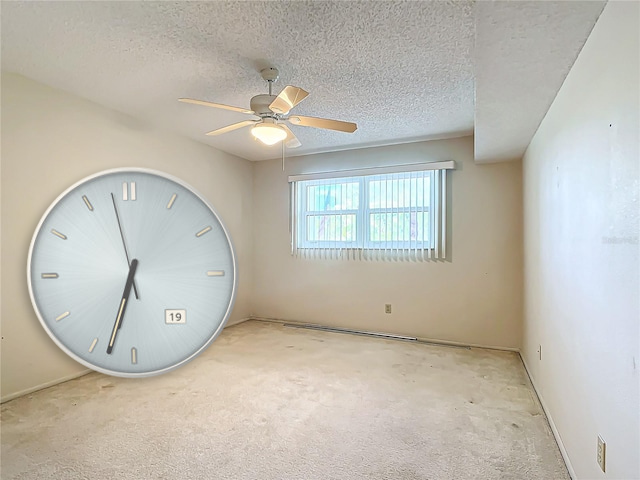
h=6 m=32 s=58
